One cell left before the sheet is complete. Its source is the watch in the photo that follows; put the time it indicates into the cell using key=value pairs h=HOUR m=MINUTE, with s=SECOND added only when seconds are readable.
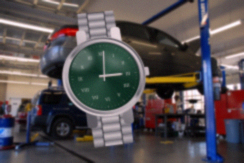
h=3 m=1
